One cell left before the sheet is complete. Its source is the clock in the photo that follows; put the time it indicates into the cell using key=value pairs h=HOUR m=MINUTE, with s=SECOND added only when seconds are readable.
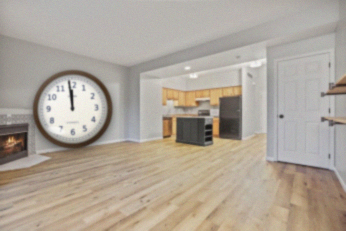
h=11 m=59
